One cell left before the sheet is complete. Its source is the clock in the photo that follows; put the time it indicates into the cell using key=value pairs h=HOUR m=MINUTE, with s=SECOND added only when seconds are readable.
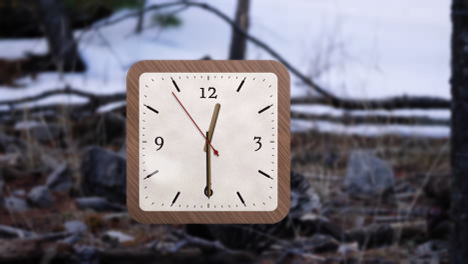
h=12 m=29 s=54
